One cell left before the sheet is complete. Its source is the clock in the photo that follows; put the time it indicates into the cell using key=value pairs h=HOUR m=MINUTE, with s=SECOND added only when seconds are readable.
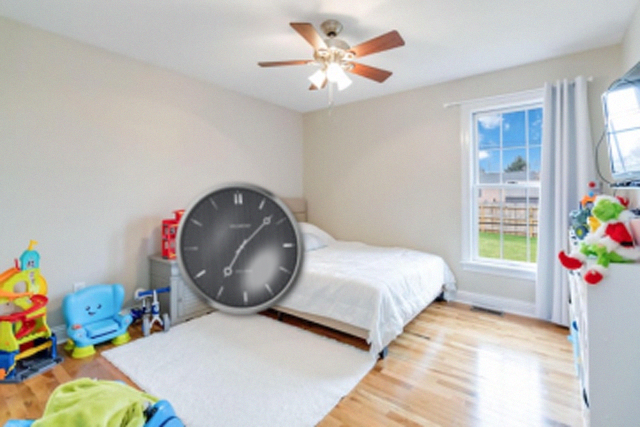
h=7 m=8
